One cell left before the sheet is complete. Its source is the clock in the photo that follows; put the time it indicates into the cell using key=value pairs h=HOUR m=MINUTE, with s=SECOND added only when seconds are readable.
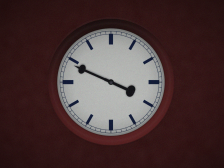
h=3 m=49
